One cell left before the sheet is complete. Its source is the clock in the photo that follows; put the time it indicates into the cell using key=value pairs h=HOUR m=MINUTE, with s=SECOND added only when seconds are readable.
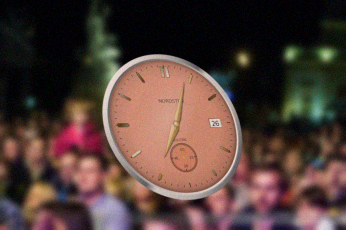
h=7 m=4
